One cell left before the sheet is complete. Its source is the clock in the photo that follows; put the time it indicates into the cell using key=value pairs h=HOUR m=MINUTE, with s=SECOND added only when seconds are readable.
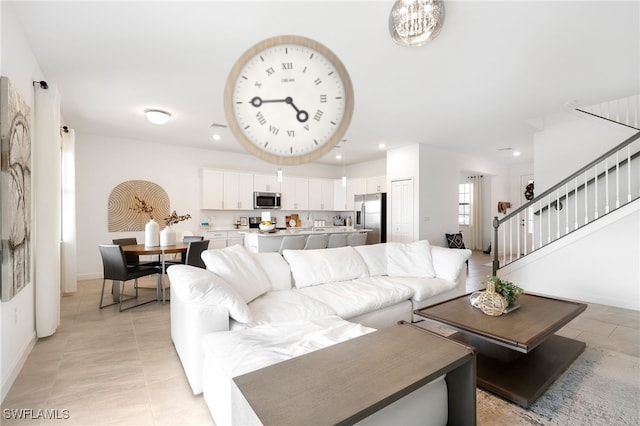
h=4 m=45
